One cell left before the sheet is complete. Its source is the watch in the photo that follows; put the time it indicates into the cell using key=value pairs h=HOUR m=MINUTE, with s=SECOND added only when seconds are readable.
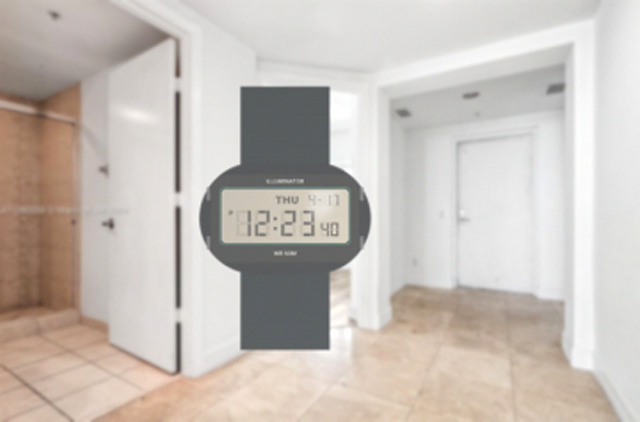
h=12 m=23 s=40
